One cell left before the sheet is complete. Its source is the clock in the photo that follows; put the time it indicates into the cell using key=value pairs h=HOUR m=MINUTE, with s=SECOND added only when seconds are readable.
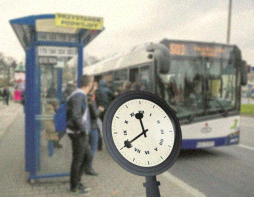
h=11 m=40
